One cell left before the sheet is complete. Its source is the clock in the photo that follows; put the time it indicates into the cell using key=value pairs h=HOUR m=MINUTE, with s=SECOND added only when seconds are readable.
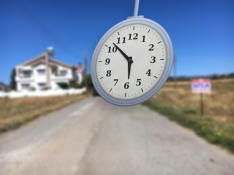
h=5 m=52
